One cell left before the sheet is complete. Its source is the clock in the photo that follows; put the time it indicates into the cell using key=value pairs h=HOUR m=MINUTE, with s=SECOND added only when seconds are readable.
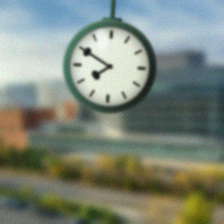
h=7 m=50
